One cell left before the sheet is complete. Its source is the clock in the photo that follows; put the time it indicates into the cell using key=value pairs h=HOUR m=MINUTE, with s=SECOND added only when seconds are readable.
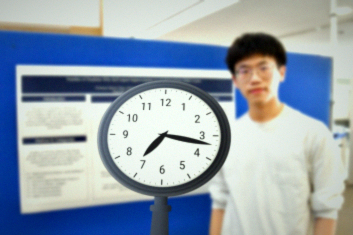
h=7 m=17
